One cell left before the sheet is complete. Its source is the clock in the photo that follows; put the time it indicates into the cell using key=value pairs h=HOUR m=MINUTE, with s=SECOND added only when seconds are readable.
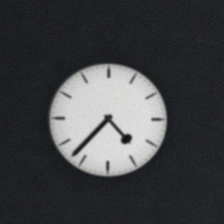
h=4 m=37
